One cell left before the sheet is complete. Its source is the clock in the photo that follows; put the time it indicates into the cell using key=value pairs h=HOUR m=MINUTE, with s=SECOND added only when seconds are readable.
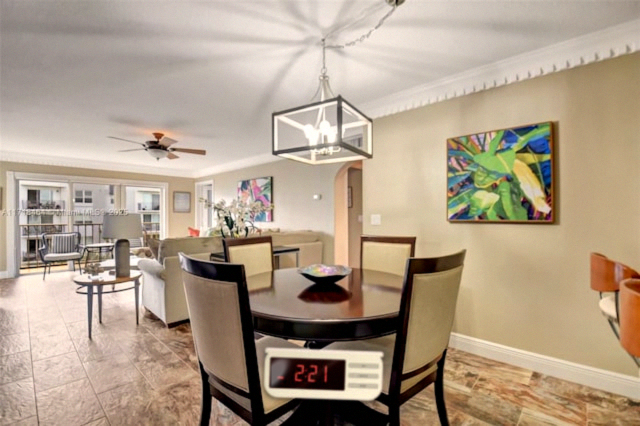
h=2 m=21
